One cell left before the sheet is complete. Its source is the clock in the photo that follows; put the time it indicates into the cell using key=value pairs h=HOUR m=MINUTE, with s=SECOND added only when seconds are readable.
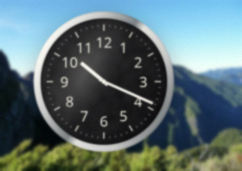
h=10 m=19
